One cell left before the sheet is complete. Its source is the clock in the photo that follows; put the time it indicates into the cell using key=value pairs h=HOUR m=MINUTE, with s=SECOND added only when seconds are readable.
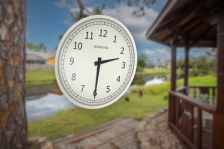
h=2 m=30
